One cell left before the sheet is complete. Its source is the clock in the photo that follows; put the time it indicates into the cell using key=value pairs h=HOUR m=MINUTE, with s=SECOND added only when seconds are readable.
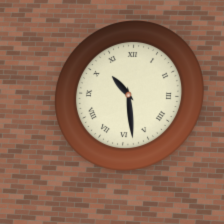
h=10 m=28
